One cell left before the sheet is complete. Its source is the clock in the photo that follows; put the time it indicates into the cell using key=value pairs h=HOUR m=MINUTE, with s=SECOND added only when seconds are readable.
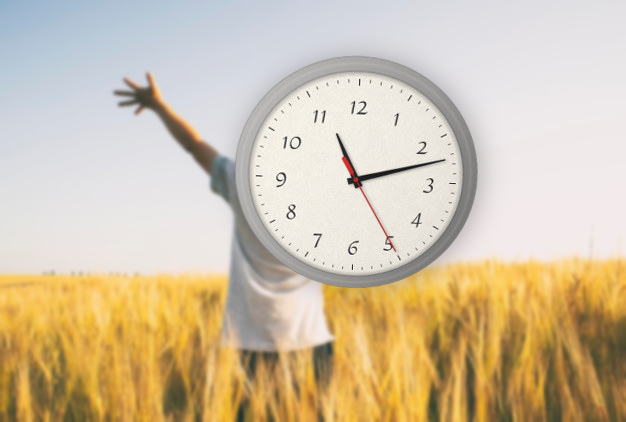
h=11 m=12 s=25
